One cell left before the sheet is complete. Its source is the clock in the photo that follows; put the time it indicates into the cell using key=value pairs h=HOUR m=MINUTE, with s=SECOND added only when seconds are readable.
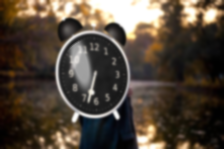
h=6 m=33
